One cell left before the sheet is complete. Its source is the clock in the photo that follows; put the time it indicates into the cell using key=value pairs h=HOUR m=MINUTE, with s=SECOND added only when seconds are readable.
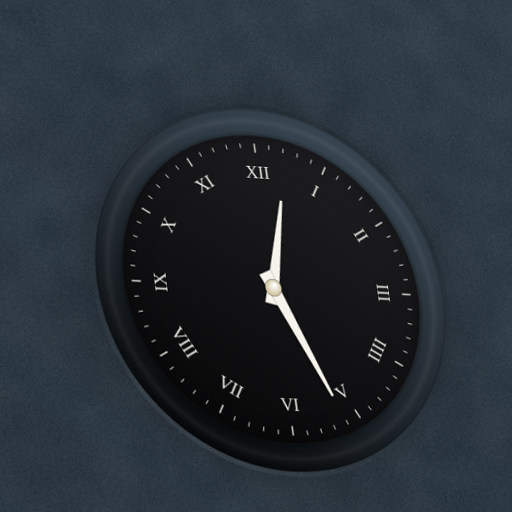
h=12 m=26
